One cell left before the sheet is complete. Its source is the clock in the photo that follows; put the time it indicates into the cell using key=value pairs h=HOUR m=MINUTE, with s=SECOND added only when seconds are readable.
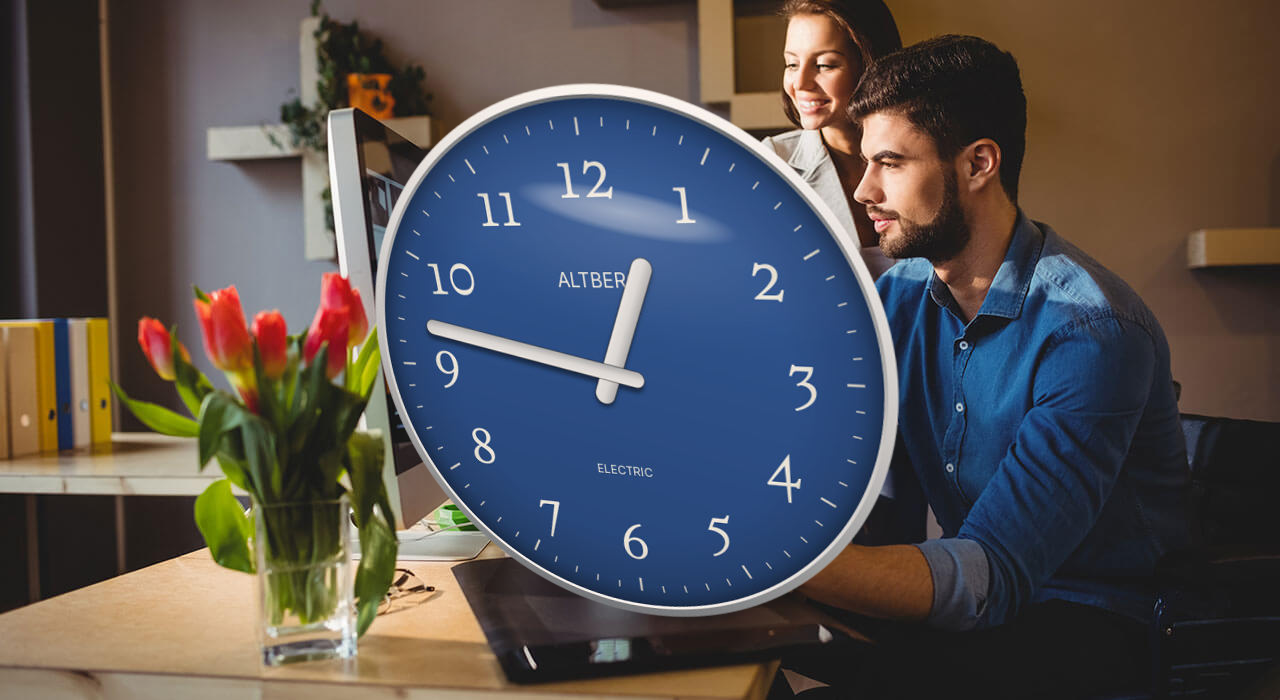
h=12 m=47
